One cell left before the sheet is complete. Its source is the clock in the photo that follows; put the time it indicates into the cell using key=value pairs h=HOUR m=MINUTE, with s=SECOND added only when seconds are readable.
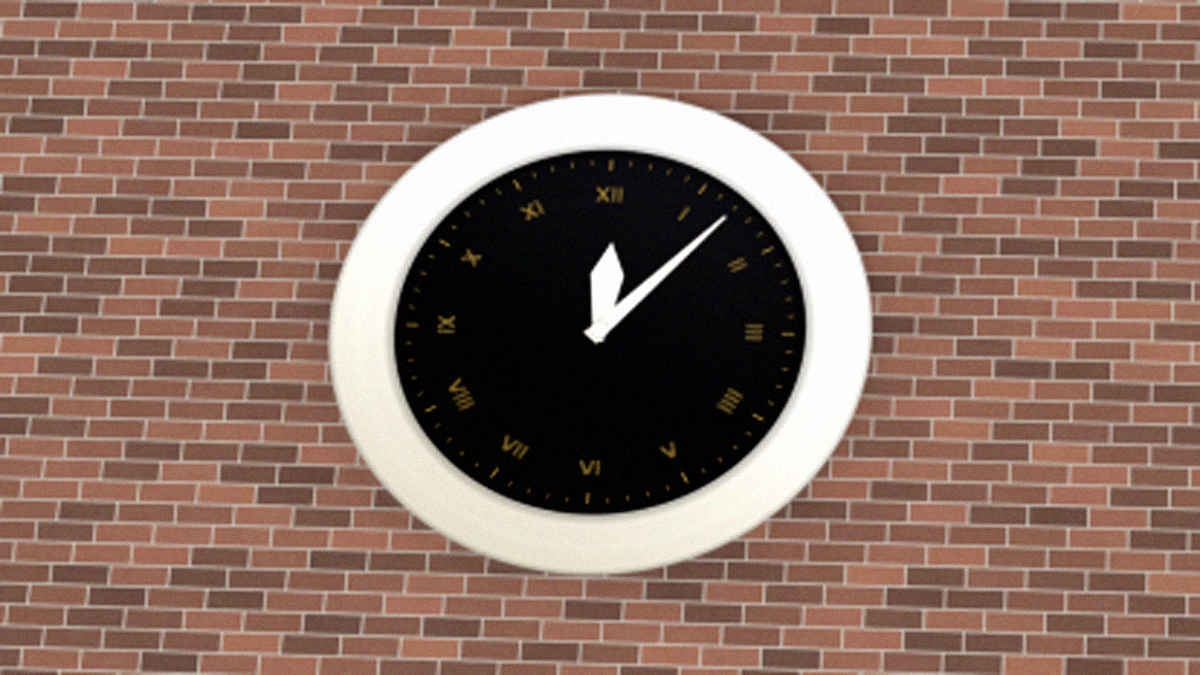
h=12 m=7
